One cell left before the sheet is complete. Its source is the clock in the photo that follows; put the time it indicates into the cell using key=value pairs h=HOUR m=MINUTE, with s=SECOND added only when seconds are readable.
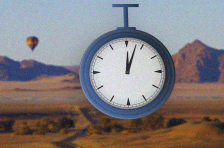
h=12 m=3
